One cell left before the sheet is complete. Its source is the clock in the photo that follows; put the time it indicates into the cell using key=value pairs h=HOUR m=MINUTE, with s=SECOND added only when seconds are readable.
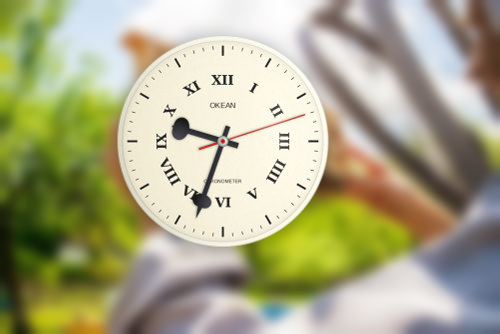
h=9 m=33 s=12
